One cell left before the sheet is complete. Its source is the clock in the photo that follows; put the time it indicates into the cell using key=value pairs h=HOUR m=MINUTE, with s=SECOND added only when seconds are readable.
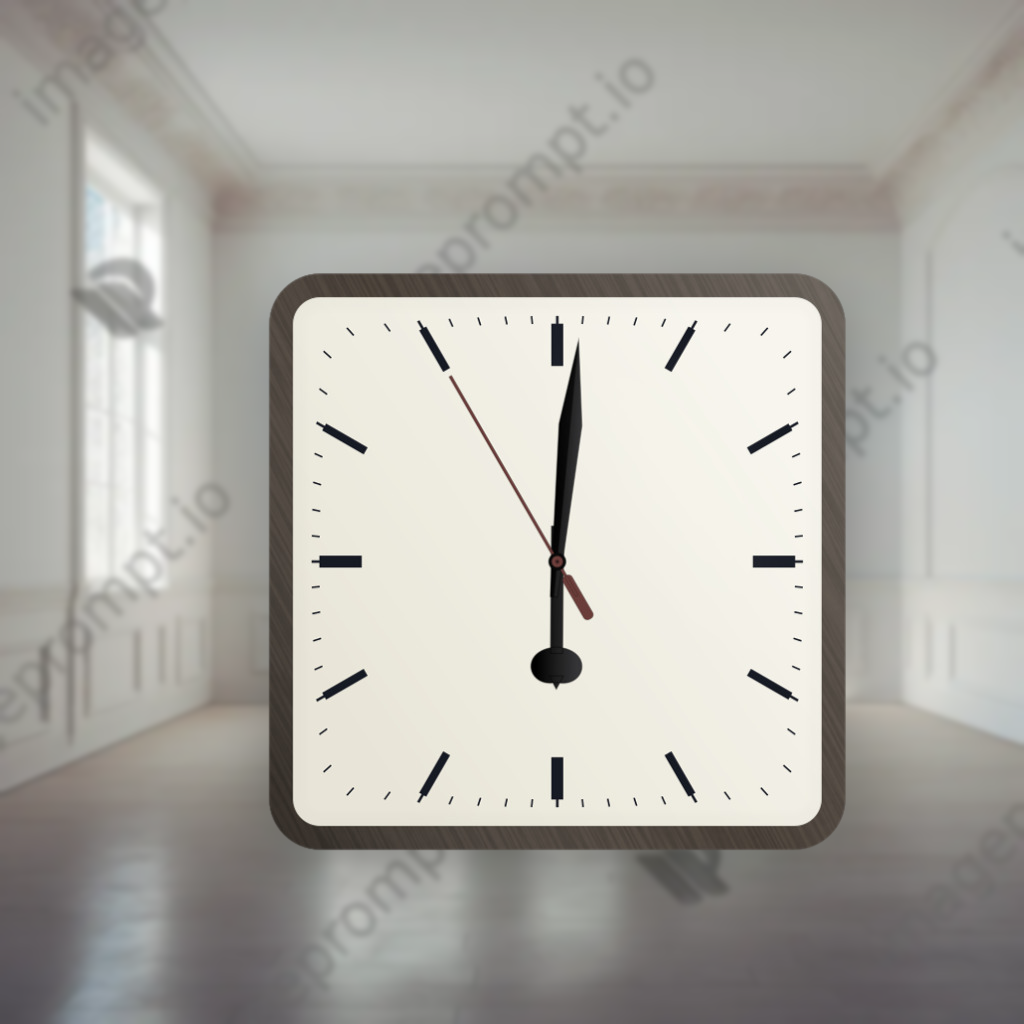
h=6 m=0 s=55
